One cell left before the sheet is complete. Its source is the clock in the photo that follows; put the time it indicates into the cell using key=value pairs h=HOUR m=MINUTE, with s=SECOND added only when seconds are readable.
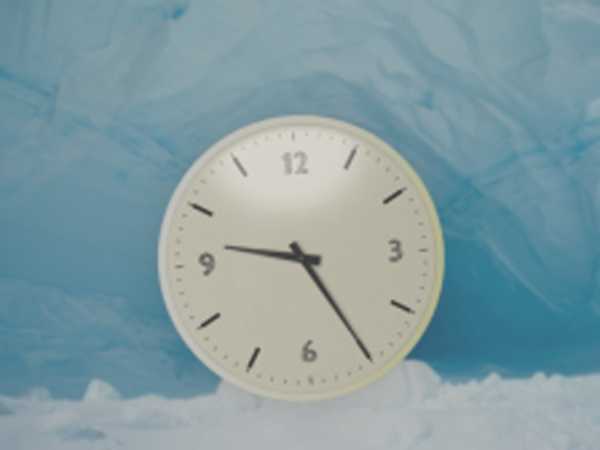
h=9 m=25
